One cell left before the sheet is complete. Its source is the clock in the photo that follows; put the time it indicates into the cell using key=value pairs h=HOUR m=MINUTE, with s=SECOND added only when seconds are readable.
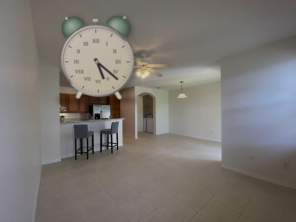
h=5 m=22
